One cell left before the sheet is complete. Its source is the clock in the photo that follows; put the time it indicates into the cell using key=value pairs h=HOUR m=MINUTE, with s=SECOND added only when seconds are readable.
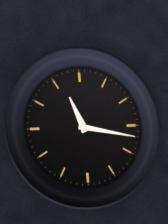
h=11 m=17
